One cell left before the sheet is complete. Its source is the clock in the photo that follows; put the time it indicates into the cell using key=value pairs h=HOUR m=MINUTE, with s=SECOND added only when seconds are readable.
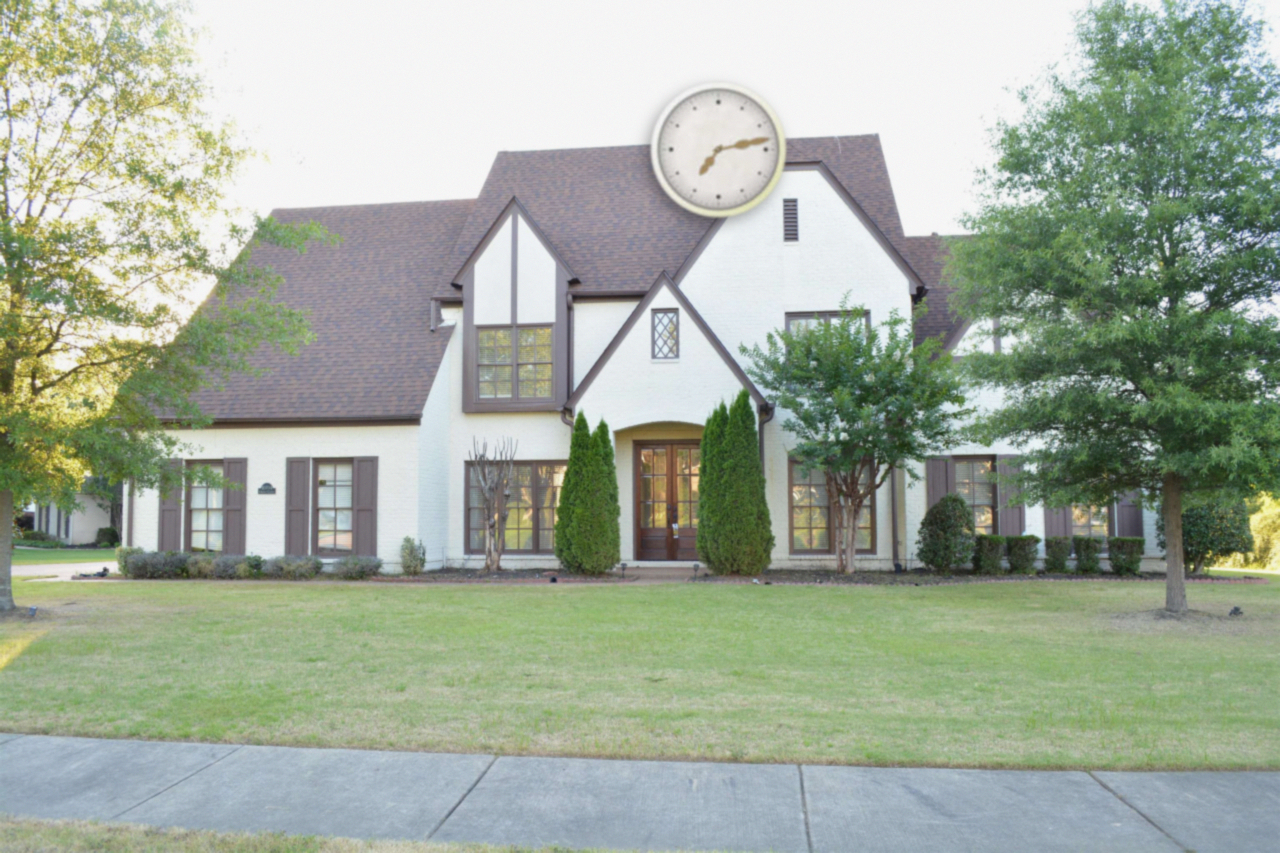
h=7 m=13
